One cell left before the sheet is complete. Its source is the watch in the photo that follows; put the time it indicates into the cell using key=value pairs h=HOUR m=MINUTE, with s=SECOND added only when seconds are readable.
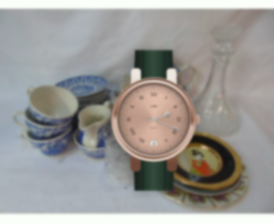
h=2 m=19
